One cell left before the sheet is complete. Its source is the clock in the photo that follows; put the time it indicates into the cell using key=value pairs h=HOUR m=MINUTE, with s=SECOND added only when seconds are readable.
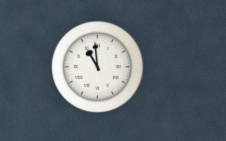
h=10 m=59
